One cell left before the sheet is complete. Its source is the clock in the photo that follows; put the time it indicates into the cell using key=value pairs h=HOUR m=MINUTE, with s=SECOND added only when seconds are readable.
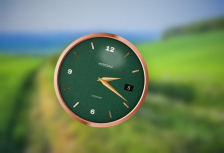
h=2 m=19
